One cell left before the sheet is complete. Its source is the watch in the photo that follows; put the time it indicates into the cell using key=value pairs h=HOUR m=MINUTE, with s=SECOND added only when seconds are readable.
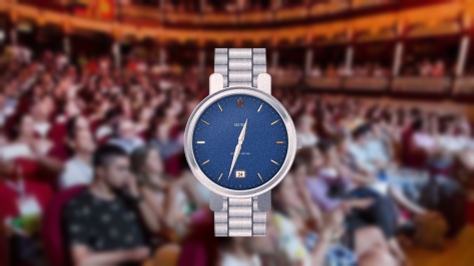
h=12 m=33
